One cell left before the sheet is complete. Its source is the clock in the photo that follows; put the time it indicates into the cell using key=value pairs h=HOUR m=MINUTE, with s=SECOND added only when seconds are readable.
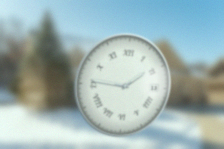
h=1 m=46
